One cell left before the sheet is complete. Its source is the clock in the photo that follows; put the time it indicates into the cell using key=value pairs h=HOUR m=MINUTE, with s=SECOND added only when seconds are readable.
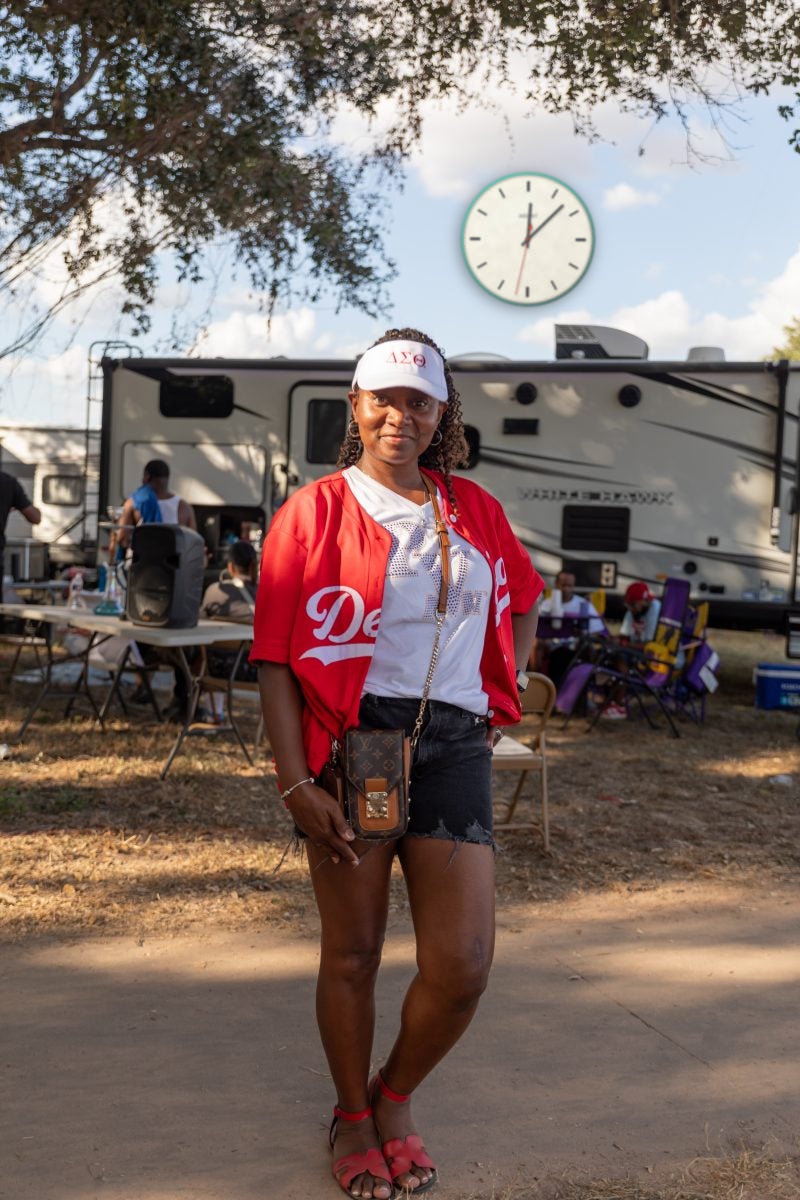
h=12 m=7 s=32
